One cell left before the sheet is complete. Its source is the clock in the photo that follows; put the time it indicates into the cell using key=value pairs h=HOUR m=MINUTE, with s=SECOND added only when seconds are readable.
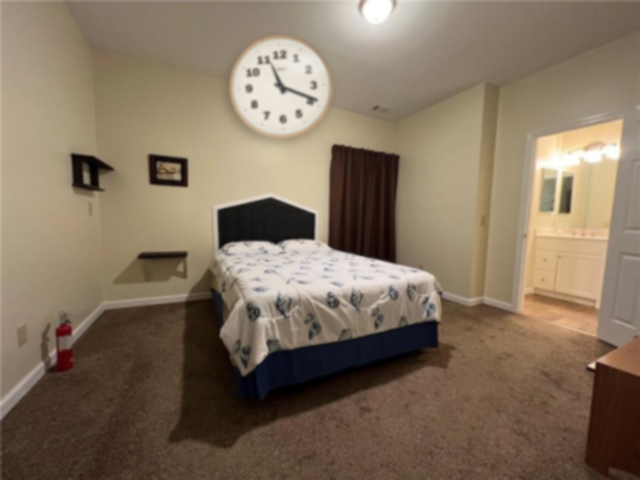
h=11 m=19
